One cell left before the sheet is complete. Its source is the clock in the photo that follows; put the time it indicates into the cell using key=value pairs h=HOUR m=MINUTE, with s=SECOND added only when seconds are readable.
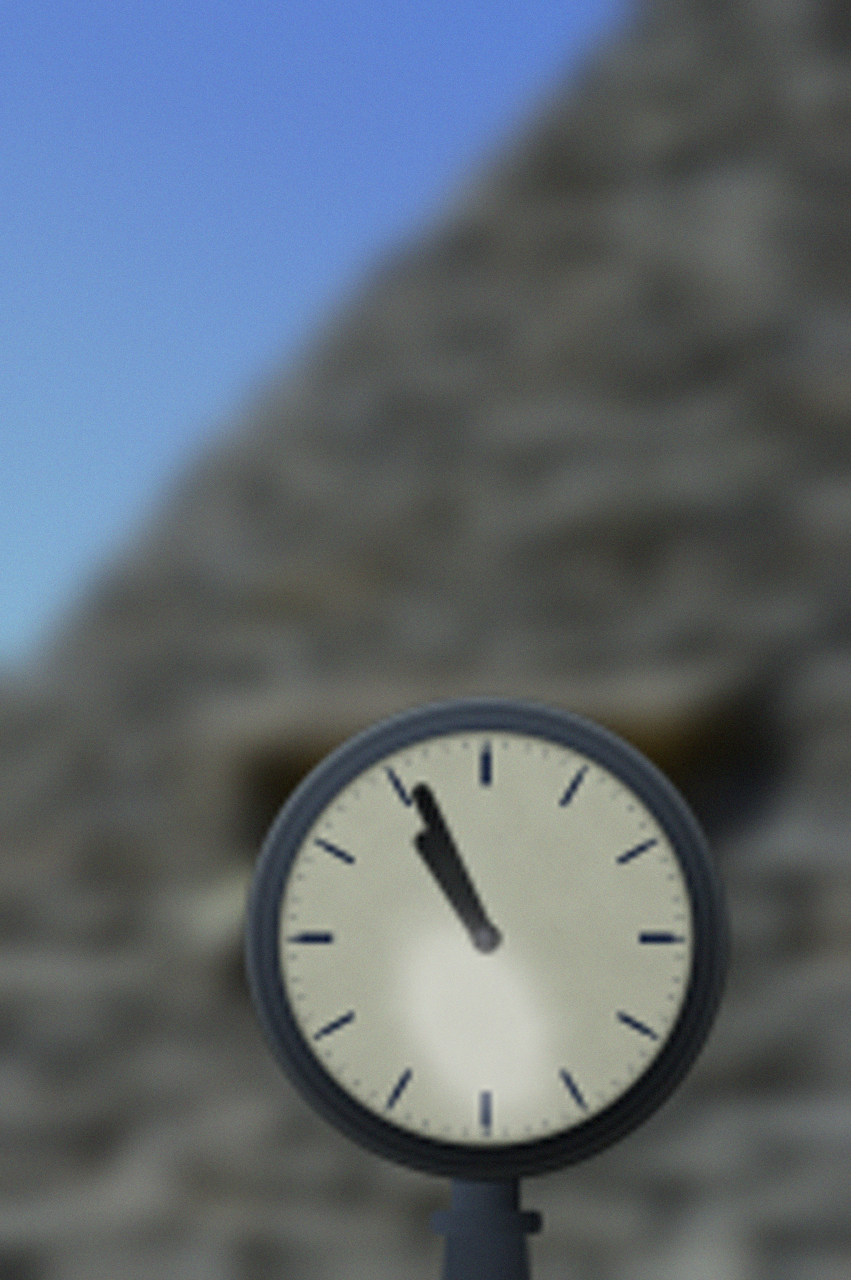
h=10 m=56
